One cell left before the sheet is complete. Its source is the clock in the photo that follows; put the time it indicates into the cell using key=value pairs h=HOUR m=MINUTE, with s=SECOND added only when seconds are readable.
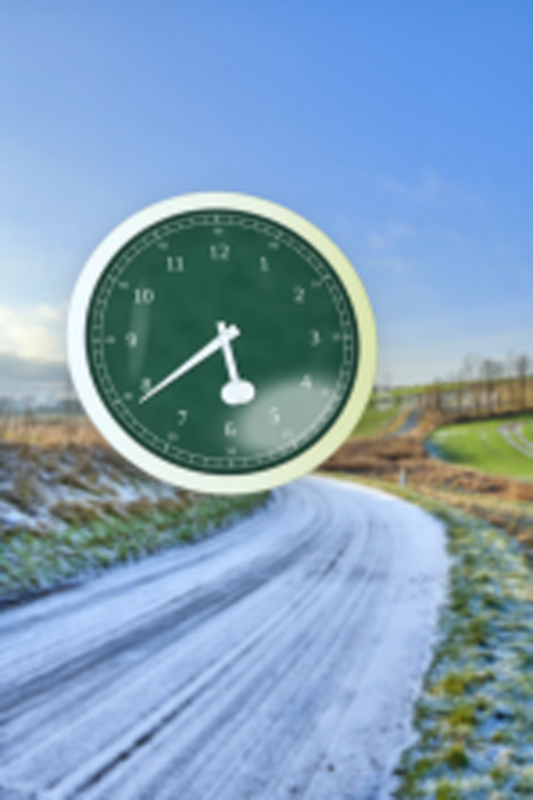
h=5 m=39
